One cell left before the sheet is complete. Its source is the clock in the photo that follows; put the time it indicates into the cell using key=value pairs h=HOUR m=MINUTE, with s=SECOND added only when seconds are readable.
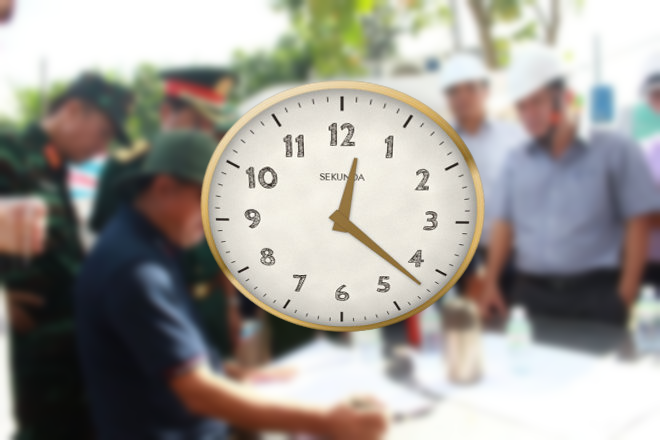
h=12 m=22
